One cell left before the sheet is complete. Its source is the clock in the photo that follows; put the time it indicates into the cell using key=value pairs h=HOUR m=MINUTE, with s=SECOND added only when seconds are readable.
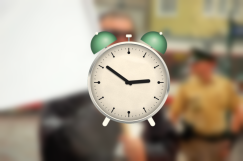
h=2 m=51
